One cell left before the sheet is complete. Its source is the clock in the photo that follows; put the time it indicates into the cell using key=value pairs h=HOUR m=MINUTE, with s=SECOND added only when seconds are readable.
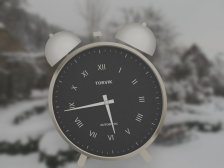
h=5 m=44
